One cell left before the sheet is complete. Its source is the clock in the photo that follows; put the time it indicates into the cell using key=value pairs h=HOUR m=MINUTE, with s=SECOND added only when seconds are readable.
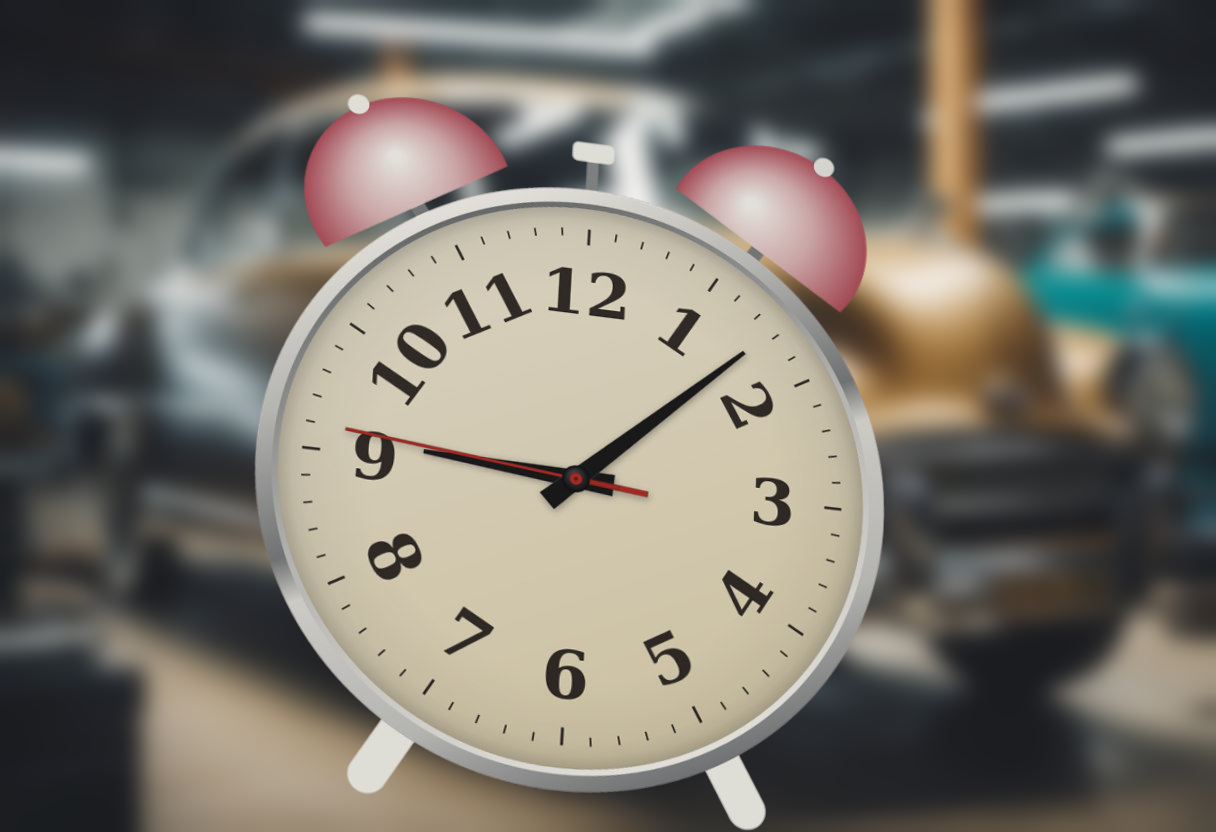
h=9 m=7 s=46
